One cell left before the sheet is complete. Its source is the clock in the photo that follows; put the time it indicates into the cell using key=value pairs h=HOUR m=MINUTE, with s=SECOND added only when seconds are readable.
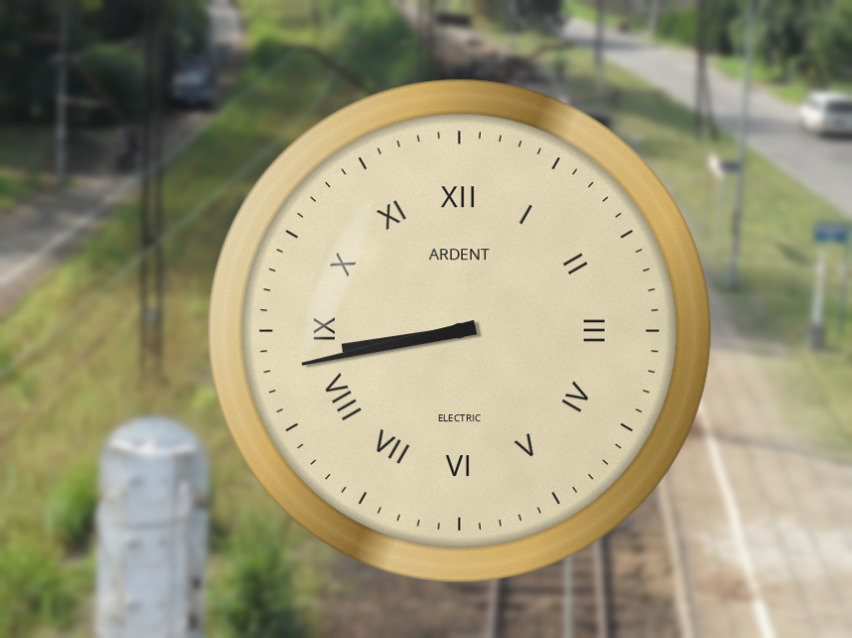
h=8 m=43
